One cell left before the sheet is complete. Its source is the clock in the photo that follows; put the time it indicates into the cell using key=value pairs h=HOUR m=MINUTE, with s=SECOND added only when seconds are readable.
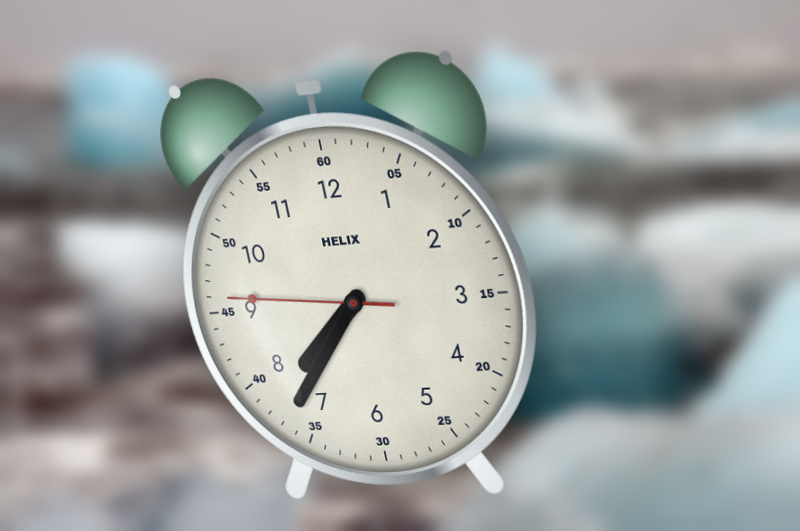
h=7 m=36 s=46
